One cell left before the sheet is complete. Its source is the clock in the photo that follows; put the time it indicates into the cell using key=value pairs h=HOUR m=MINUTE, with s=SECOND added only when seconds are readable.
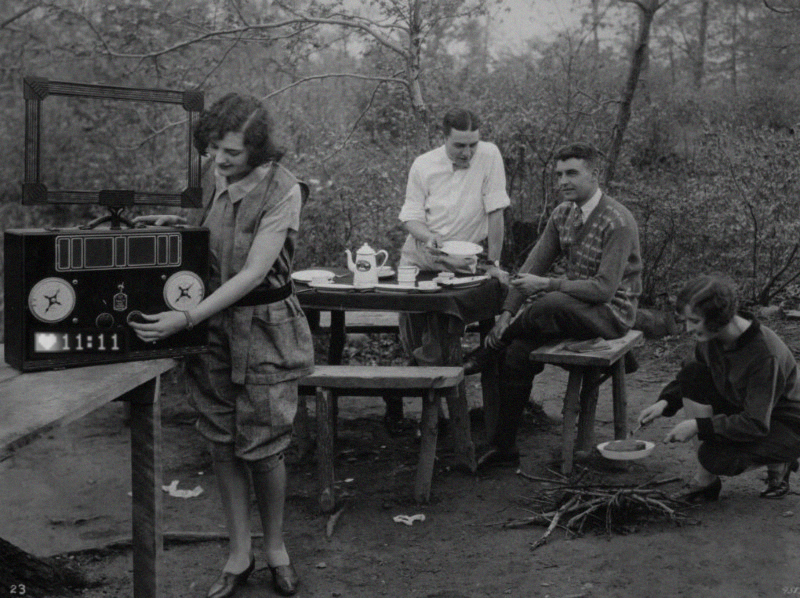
h=11 m=11
